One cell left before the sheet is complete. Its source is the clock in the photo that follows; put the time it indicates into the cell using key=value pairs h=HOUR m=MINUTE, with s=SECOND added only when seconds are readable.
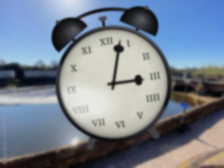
h=3 m=3
